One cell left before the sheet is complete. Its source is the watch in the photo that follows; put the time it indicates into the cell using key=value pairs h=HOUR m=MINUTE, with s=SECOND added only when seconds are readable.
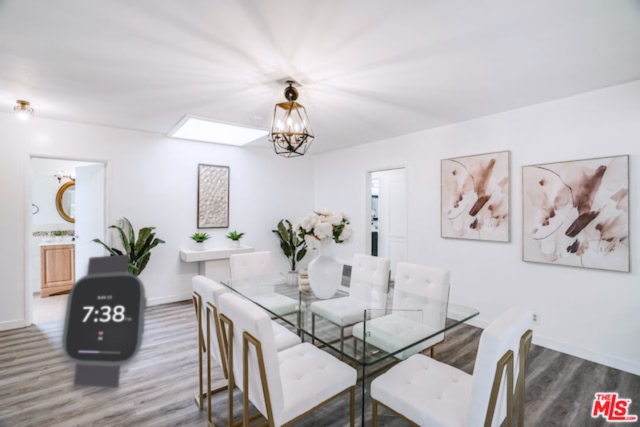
h=7 m=38
